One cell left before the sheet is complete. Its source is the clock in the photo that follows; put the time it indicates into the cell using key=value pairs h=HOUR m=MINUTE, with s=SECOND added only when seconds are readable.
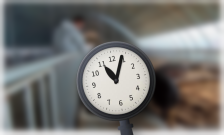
h=11 m=4
